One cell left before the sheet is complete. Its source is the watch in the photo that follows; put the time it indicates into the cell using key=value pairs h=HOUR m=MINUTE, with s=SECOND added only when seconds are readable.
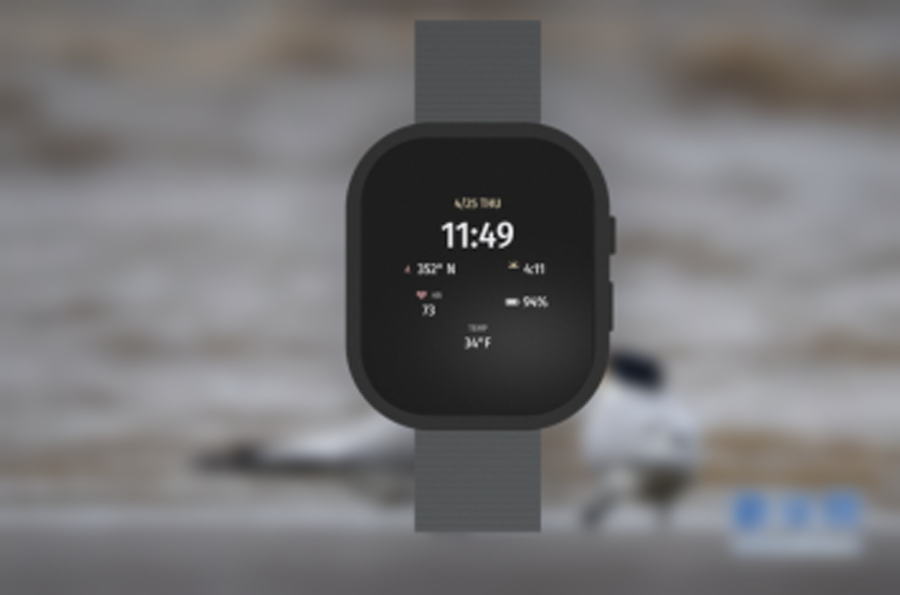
h=11 m=49
